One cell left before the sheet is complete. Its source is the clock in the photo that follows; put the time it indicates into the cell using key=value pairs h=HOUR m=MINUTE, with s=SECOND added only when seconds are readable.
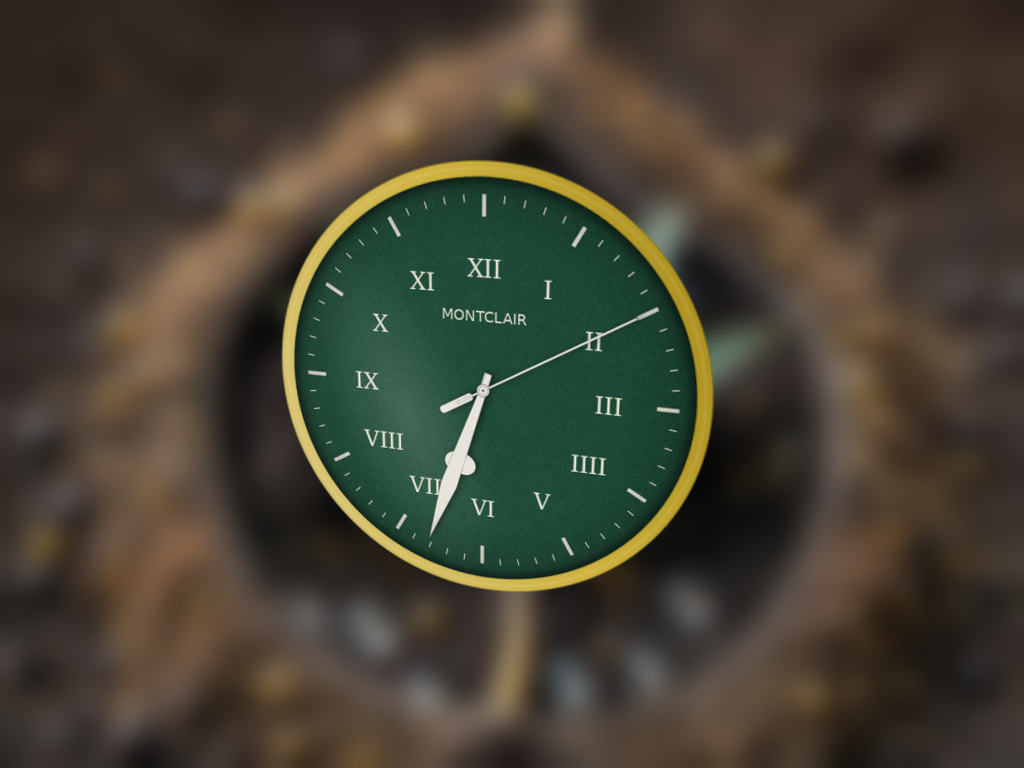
h=6 m=33 s=10
